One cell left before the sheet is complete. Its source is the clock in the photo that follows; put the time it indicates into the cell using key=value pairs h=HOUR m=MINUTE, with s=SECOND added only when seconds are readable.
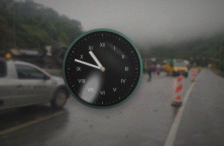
h=10 m=48
